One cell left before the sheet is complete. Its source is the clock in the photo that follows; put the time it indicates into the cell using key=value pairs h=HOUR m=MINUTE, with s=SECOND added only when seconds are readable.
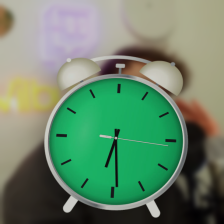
h=6 m=29 s=16
